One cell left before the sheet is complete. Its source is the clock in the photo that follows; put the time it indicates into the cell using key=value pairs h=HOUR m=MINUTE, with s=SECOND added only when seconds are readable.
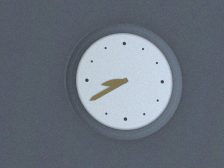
h=8 m=40
